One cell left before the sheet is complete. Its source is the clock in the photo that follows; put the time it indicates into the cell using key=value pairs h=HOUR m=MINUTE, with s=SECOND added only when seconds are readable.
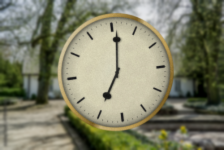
h=7 m=1
